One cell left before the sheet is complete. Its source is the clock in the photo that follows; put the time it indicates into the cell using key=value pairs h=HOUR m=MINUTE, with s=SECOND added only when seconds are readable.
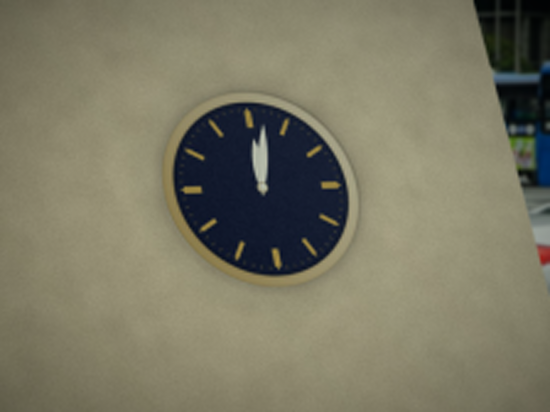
h=12 m=2
